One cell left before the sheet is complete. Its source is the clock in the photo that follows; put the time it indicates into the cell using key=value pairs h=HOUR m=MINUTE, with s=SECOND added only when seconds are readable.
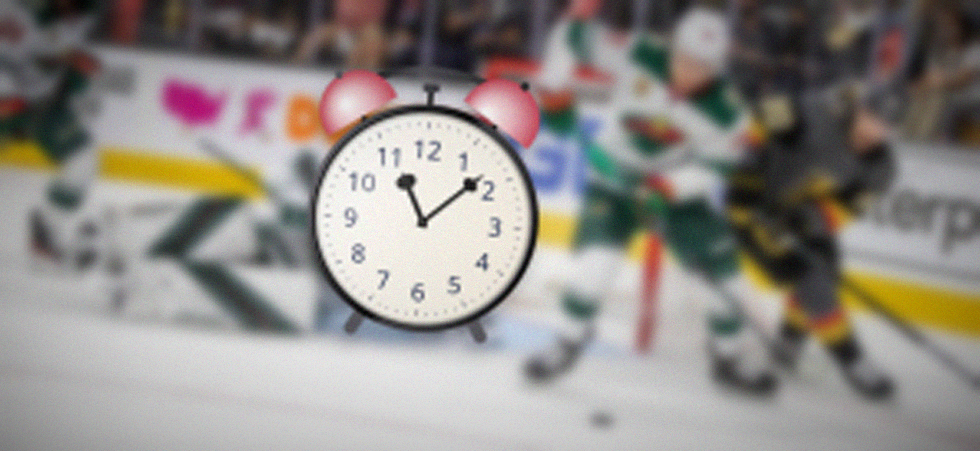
h=11 m=8
